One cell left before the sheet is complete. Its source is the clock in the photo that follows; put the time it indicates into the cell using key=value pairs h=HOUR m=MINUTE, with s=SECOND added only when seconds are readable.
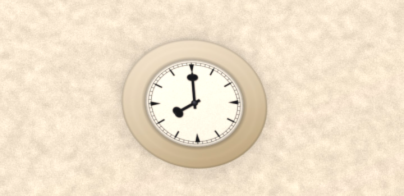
h=8 m=0
